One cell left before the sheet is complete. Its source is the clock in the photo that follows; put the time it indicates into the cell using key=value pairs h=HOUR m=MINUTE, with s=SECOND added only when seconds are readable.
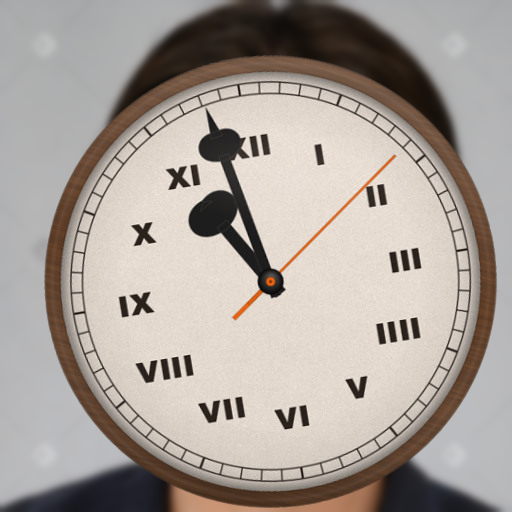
h=10 m=58 s=9
